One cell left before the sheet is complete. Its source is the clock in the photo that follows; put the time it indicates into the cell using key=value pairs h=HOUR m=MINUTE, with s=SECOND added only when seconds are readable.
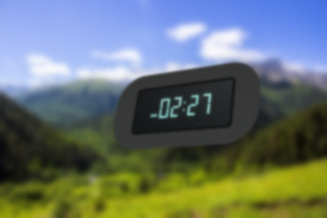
h=2 m=27
